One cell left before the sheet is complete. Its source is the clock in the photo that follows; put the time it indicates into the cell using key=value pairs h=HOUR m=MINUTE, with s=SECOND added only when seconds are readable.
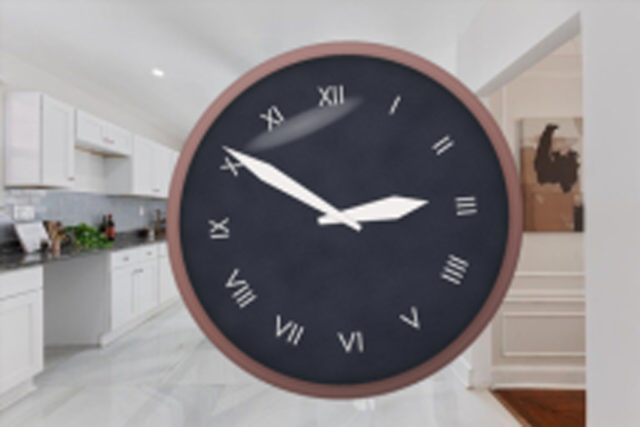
h=2 m=51
